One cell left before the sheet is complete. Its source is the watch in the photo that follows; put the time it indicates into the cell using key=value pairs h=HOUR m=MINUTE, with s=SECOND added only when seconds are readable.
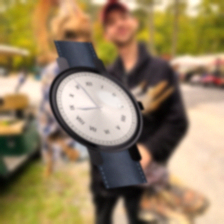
h=8 m=56
